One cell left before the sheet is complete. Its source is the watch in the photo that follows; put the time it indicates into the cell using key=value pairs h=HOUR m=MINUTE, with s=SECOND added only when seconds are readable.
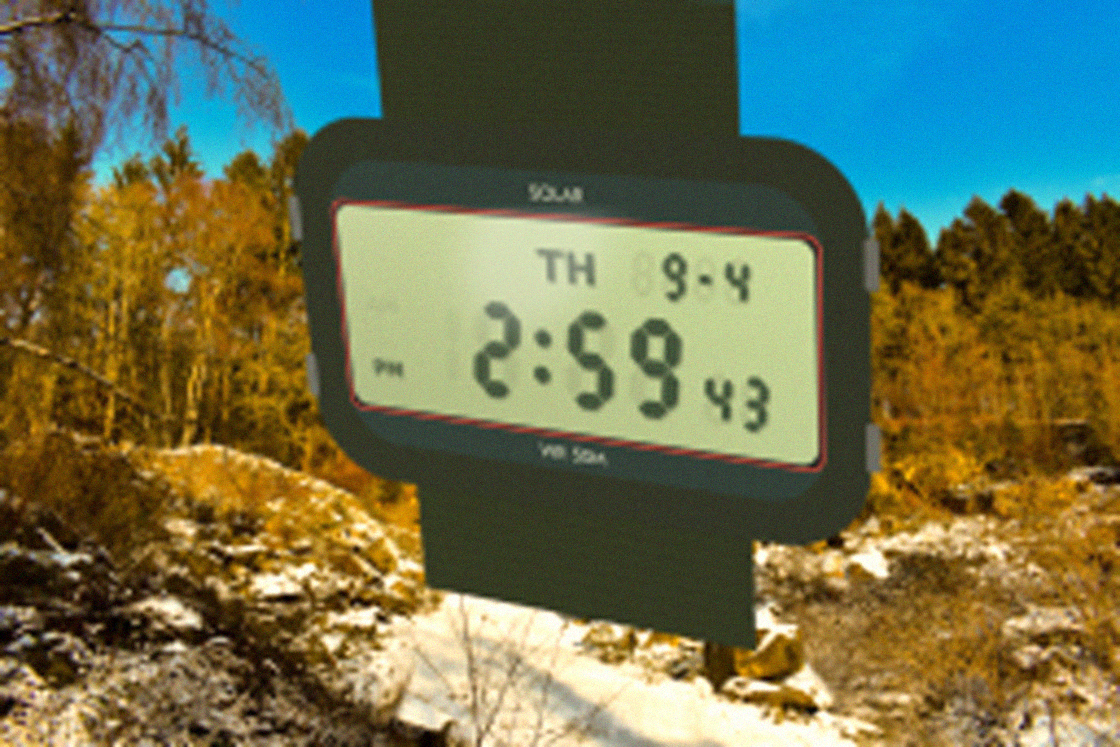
h=2 m=59 s=43
